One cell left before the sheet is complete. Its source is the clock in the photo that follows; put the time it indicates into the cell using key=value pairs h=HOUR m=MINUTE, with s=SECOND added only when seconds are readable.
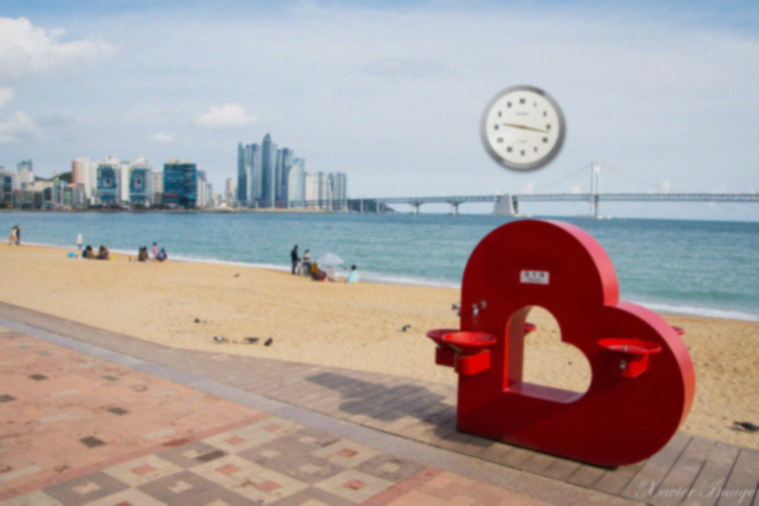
h=9 m=17
